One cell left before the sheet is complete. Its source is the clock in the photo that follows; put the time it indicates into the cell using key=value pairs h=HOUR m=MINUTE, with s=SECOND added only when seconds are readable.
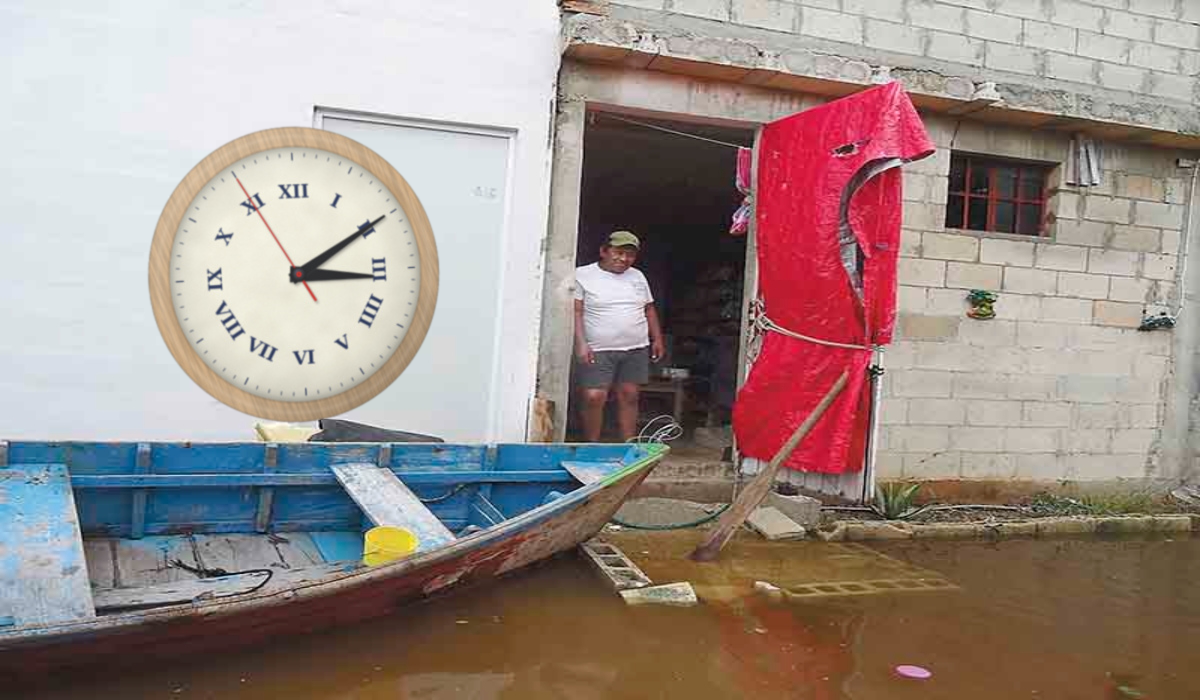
h=3 m=9 s=55
